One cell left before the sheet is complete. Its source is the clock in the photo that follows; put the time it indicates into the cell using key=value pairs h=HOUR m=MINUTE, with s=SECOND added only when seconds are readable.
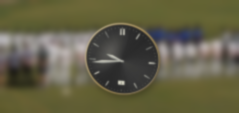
h=9 m=44
